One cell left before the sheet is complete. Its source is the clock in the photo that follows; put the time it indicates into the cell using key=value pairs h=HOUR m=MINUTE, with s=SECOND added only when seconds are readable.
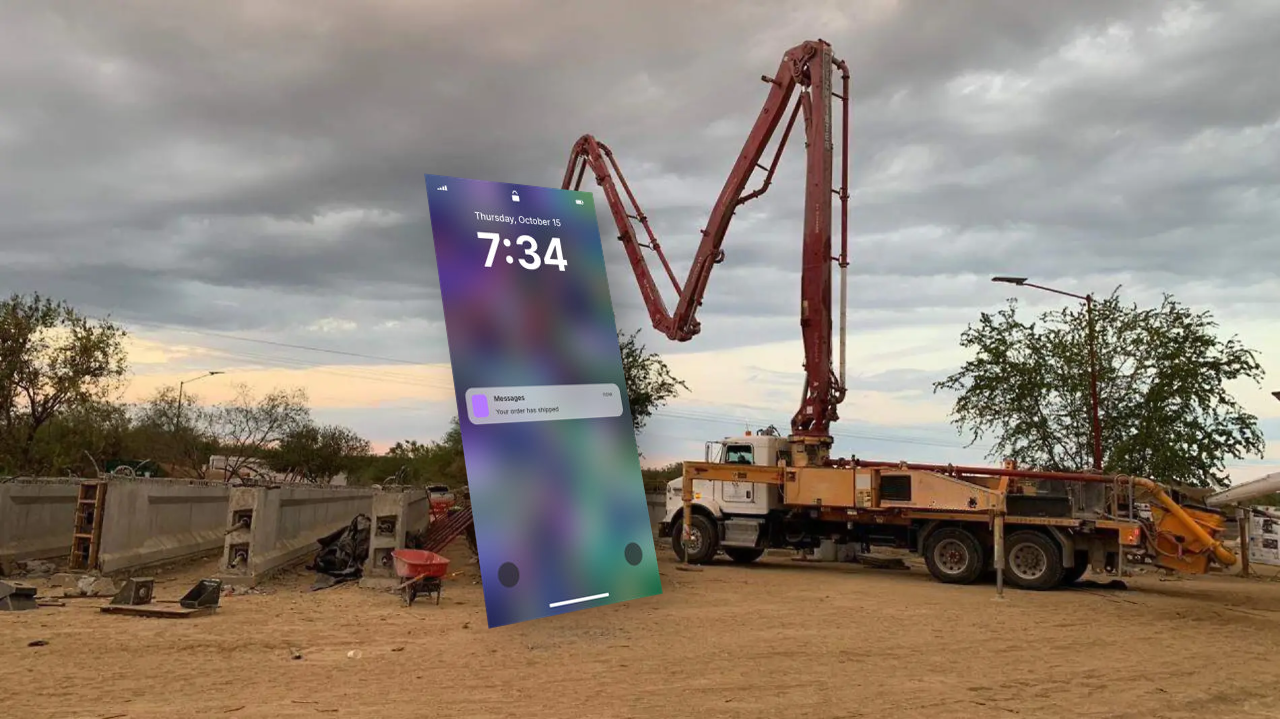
h=7 m=34
